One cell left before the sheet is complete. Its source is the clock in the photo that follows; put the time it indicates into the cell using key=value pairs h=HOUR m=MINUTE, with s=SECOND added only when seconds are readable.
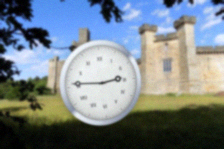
h=2 m=46
